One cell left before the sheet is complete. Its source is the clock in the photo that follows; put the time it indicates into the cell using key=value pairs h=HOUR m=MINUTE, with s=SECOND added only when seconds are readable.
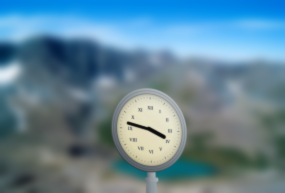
h=3 m=47
